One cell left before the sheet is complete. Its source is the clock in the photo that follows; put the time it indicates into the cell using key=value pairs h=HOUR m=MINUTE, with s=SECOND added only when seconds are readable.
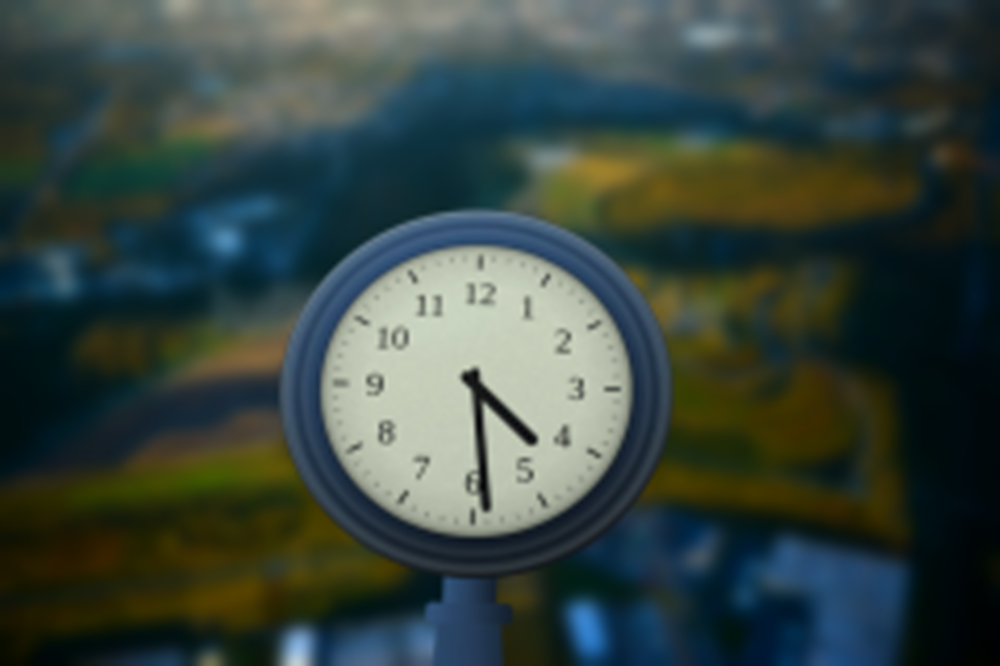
h=4 m=29
